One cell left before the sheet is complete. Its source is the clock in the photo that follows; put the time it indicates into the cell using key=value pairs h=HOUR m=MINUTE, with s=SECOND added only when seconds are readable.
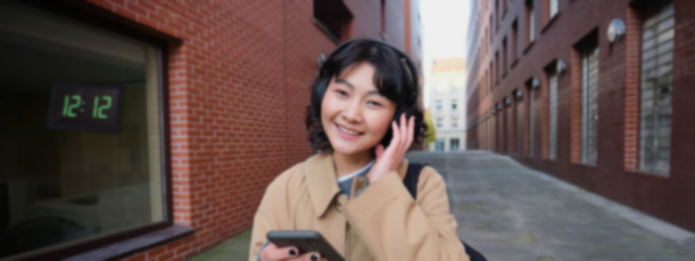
h=12 m=12
